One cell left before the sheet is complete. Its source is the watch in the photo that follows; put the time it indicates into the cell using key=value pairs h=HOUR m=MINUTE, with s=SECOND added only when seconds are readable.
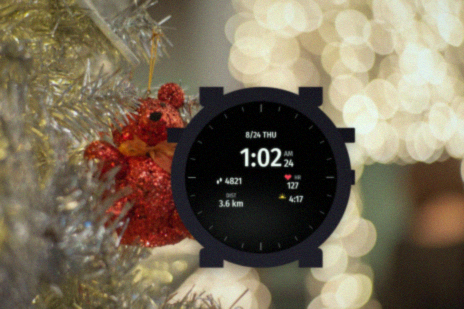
h=1 m=2 s=24
